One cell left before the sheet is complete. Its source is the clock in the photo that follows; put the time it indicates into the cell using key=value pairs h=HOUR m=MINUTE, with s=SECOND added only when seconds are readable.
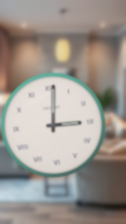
h=3 m=1
